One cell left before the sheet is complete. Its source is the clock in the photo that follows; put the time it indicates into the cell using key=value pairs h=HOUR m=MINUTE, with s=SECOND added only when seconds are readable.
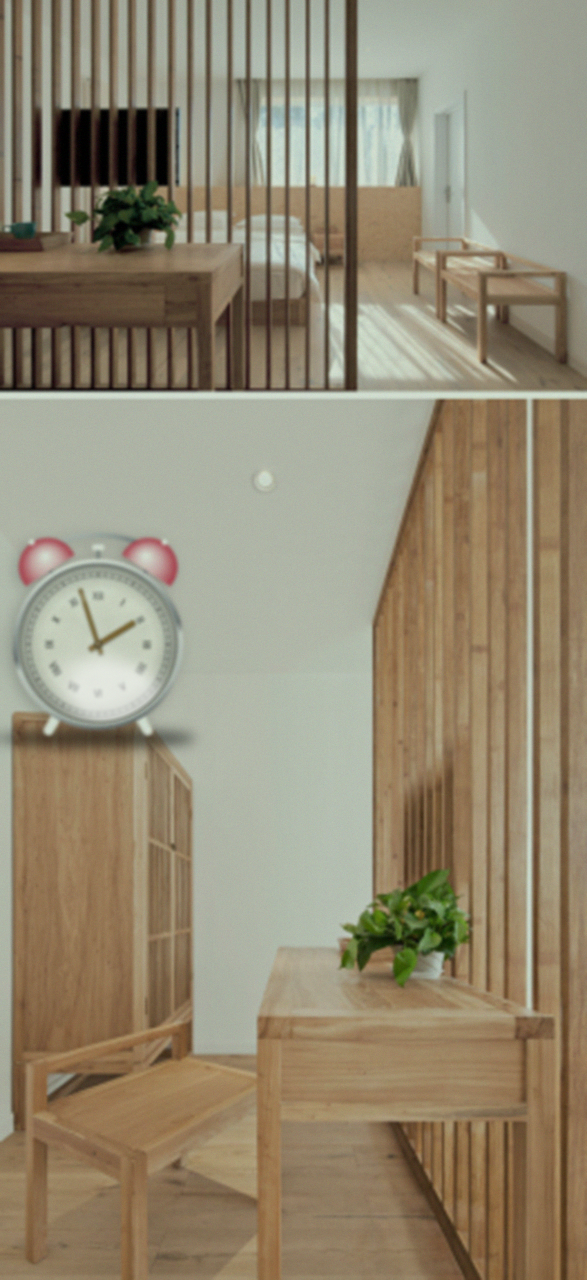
h=1 m=57
